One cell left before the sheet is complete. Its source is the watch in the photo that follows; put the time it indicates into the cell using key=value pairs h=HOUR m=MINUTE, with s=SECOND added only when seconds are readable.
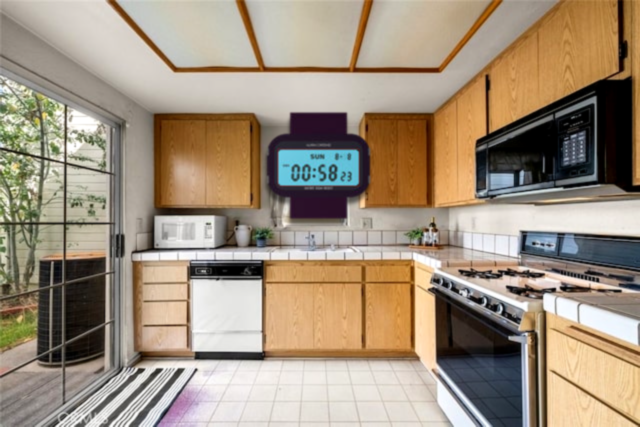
h=0 m=58
